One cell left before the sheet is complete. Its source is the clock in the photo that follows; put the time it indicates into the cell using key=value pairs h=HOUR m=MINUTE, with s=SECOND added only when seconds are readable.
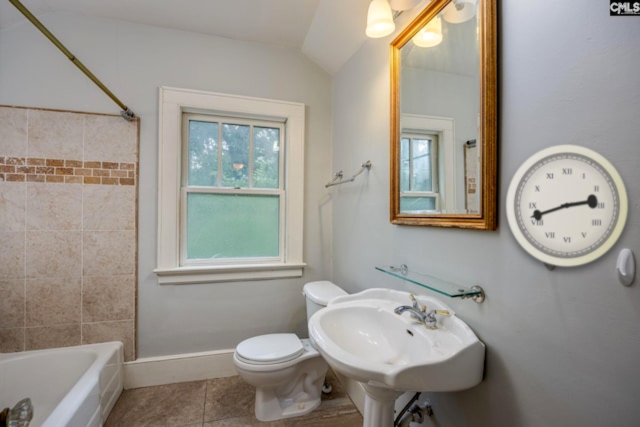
h=2 m=42
